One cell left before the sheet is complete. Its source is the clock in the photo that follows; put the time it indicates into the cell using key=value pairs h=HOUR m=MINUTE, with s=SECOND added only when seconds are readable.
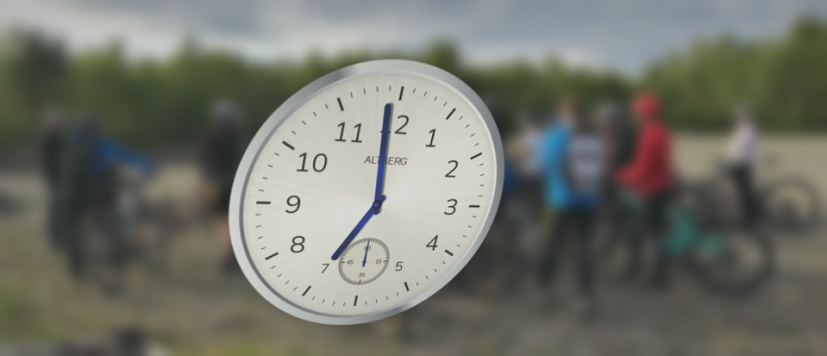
h=6 m=59
